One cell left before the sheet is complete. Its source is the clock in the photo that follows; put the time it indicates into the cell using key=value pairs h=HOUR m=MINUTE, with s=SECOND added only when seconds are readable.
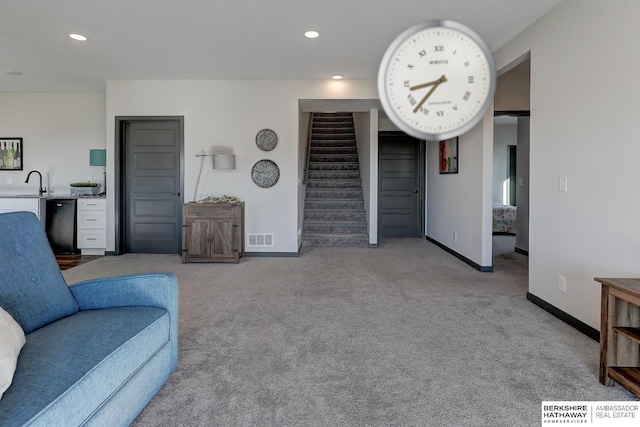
h=8 m=37
